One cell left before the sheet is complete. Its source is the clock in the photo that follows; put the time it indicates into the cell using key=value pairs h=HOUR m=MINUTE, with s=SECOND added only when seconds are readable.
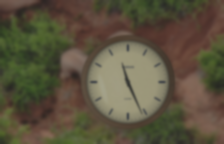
h=11 m=26
